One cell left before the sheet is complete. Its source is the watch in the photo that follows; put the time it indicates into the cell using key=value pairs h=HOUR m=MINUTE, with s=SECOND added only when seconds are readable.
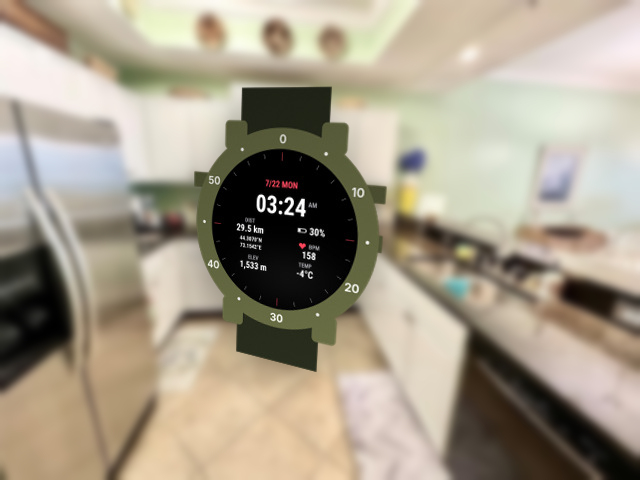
h=3 m=24
